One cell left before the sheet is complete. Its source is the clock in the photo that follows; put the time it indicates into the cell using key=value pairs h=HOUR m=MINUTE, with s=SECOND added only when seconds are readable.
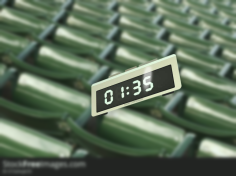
h=1 m=35
